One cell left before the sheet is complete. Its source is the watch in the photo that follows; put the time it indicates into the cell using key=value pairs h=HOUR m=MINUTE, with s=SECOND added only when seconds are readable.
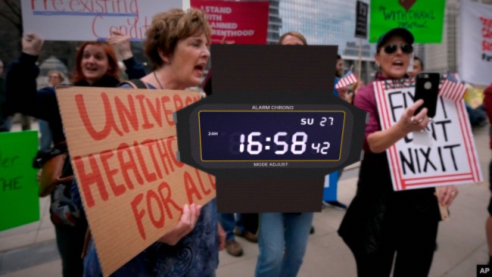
h=16 m=58 s=42
